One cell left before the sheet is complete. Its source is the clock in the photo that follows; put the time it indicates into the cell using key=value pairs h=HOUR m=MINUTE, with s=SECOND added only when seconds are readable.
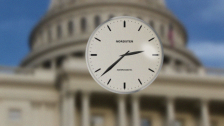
h=2 m=38
